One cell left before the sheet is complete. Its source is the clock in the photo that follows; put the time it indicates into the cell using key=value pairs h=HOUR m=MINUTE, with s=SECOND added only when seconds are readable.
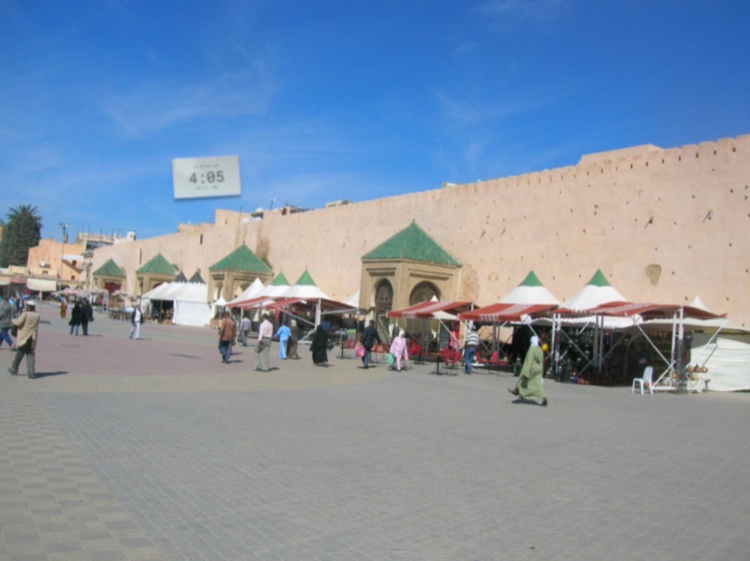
h=4 m=5
